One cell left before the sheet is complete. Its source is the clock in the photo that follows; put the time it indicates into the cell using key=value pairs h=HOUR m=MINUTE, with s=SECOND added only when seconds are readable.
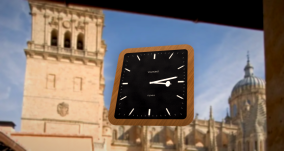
h=3 m=13
